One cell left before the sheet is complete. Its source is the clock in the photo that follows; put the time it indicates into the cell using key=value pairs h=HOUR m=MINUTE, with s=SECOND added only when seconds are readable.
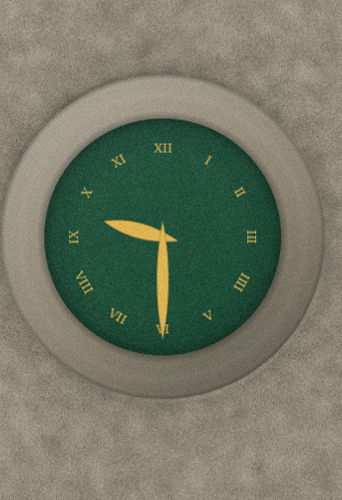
h=9 m=30
